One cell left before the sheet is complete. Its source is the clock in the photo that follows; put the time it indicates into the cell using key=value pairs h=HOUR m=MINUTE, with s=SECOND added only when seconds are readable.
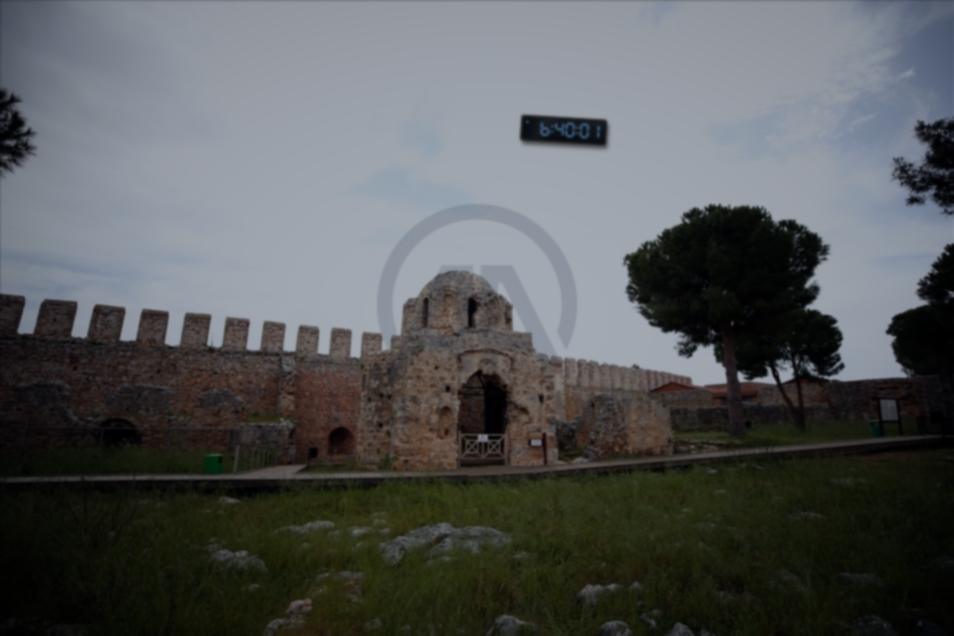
h=6 m=40 s=1
